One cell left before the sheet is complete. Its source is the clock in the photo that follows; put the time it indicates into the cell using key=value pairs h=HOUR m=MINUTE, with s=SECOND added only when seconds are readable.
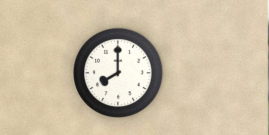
h=8 m=0
